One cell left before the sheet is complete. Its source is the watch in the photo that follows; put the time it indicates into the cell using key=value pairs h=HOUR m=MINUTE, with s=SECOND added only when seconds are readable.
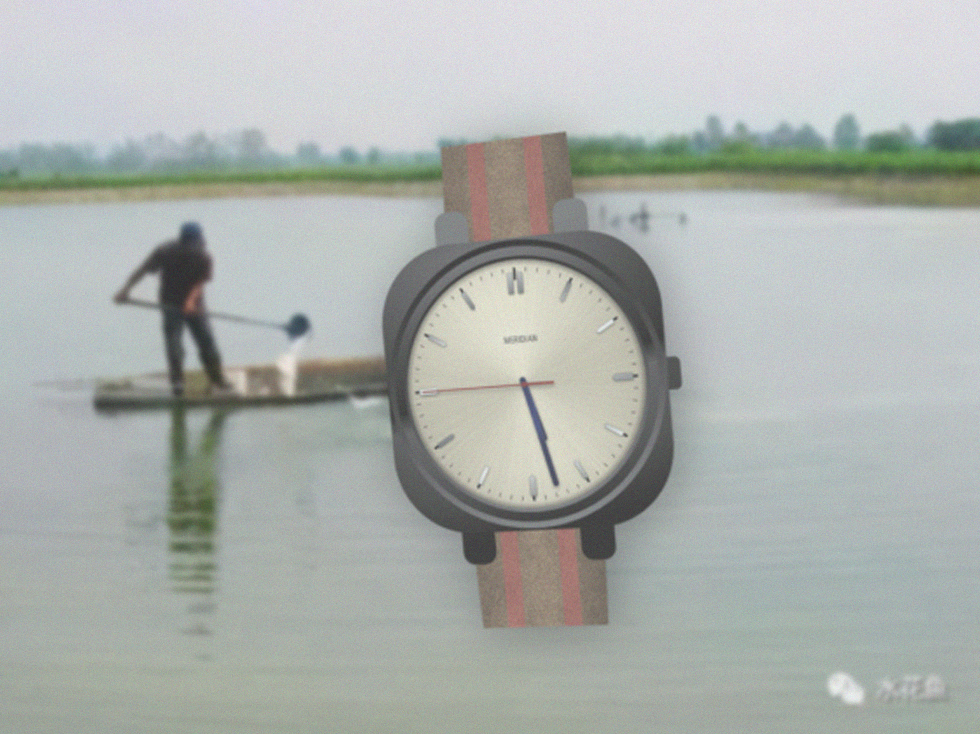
h=5 m=27 s=45
